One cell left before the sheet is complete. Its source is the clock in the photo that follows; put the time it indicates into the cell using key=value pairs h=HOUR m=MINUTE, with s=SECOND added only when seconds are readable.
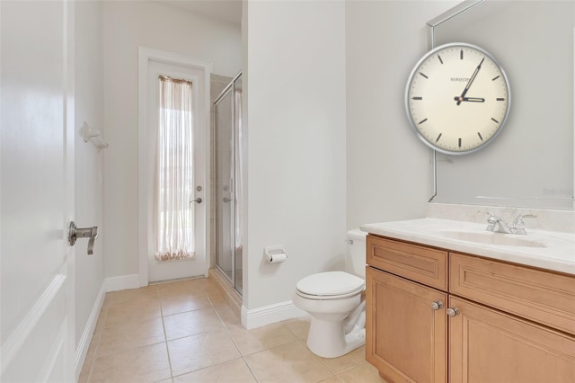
h=3 m=5
